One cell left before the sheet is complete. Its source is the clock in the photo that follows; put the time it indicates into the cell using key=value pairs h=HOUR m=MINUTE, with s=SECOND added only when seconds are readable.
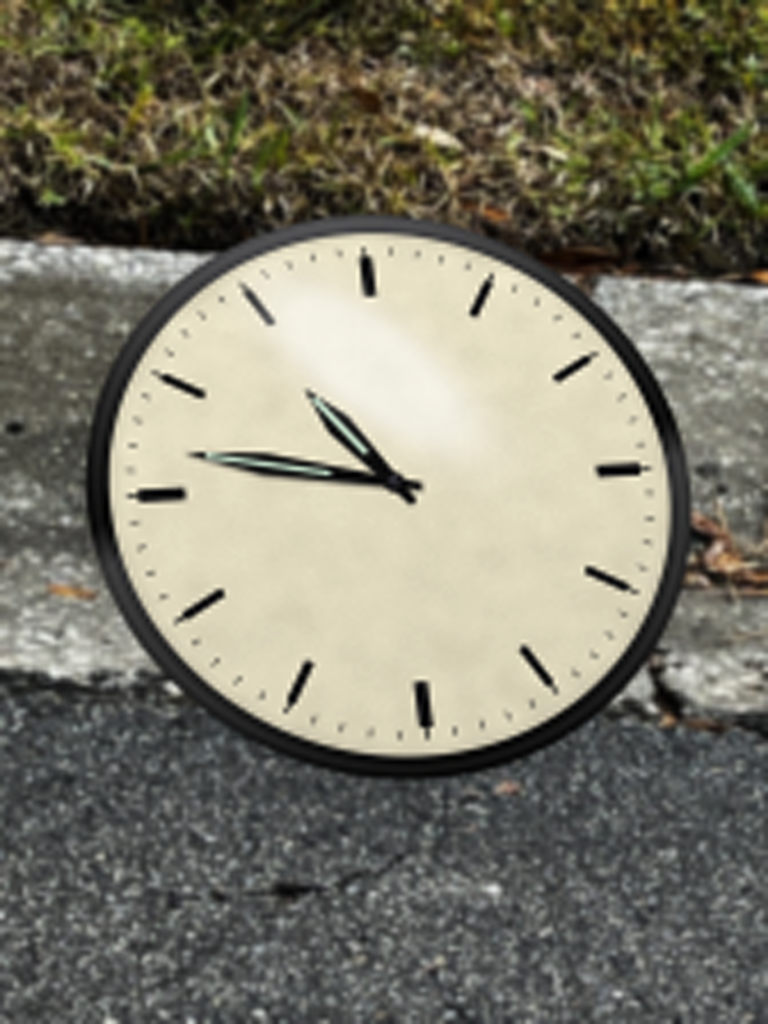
h=10 m=47
